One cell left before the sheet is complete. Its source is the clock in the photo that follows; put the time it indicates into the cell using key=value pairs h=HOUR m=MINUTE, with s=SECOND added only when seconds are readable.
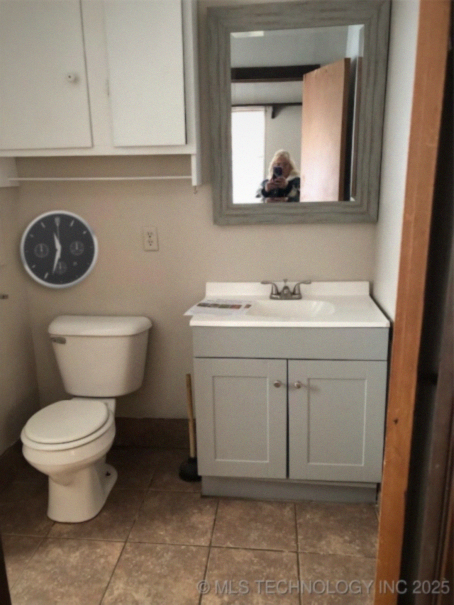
h=11 m=33
